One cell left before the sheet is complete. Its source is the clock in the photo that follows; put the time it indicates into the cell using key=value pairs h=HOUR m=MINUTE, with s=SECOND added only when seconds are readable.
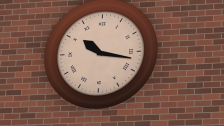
h=10 m=17
